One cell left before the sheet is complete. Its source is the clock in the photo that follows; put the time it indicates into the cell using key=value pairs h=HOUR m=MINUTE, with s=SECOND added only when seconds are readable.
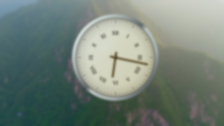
h=6 m=17
